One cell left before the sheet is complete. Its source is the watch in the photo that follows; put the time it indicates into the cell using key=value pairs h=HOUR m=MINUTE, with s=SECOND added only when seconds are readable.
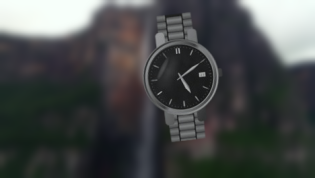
h=5 m=10
